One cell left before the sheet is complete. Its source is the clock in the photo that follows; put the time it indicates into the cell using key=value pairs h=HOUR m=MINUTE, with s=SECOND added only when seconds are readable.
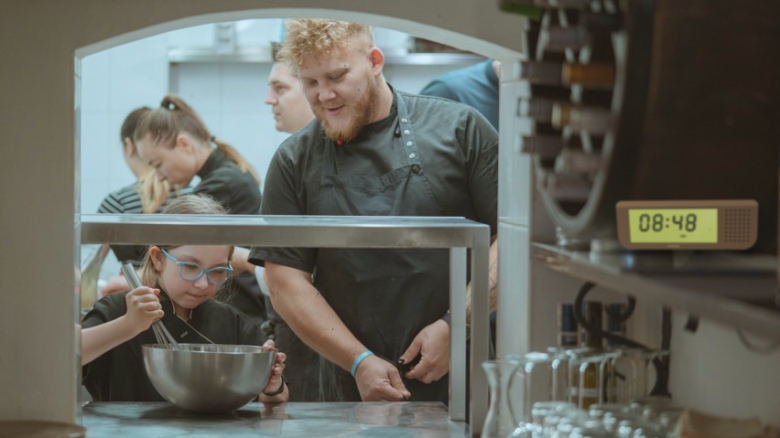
h=8 m=48
